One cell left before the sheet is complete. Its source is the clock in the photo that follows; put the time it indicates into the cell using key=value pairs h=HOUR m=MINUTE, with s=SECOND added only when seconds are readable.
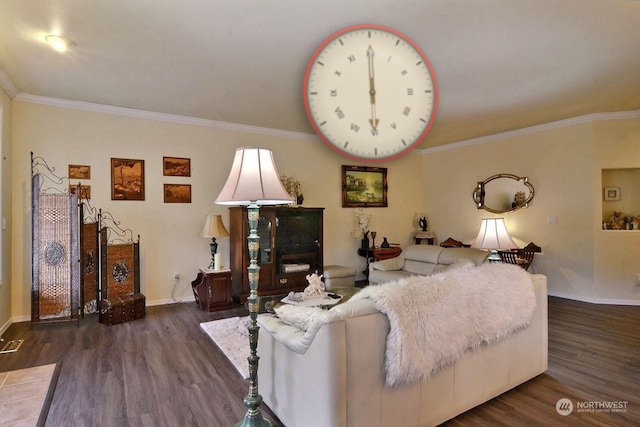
h=6 m=0
